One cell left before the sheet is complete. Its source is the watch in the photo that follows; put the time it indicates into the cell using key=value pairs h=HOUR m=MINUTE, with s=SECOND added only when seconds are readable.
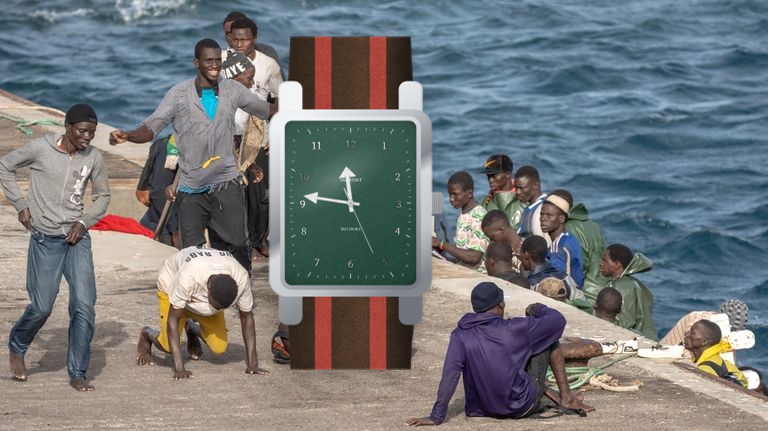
h=11 m=46 s=26
